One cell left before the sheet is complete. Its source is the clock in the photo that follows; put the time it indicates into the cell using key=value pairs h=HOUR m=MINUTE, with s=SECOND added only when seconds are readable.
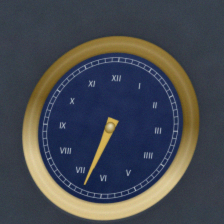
h=6 m=33
